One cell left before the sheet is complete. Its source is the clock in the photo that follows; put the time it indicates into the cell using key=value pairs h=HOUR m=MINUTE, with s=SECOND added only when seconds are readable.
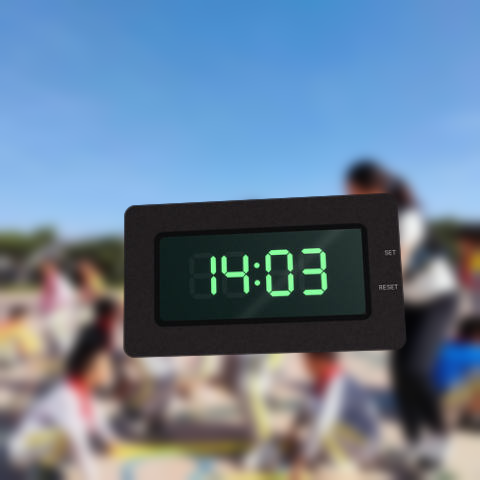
h=14 m=3
